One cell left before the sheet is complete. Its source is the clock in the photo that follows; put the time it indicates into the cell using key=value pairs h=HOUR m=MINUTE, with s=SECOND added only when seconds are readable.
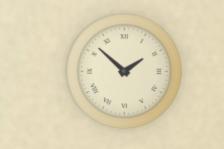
h=1 m=52
